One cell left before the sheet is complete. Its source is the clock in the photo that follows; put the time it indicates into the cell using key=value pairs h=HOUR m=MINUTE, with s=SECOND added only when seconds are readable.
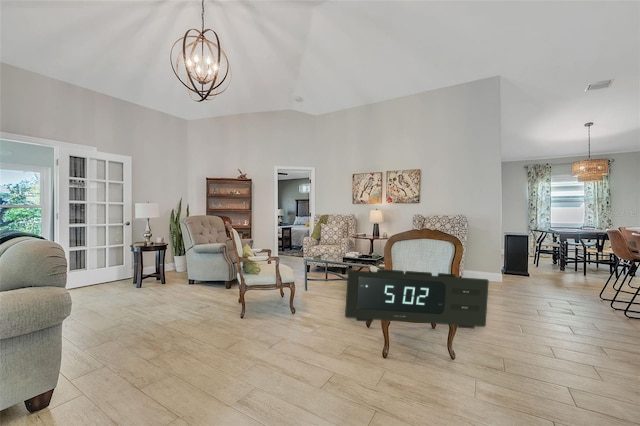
h=5 m=2
